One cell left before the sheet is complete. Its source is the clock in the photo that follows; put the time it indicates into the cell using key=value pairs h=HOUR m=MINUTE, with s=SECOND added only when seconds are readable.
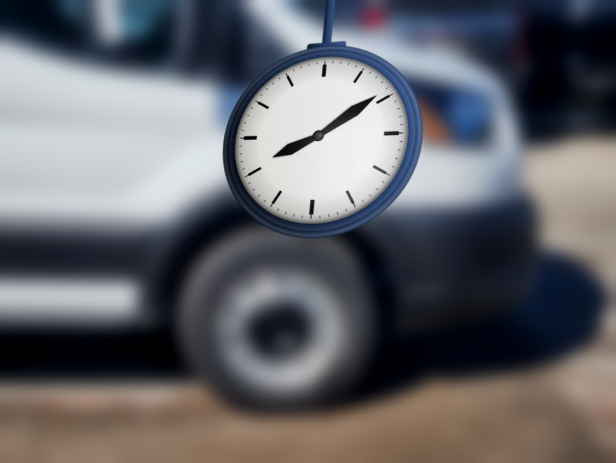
h=8 m=9
